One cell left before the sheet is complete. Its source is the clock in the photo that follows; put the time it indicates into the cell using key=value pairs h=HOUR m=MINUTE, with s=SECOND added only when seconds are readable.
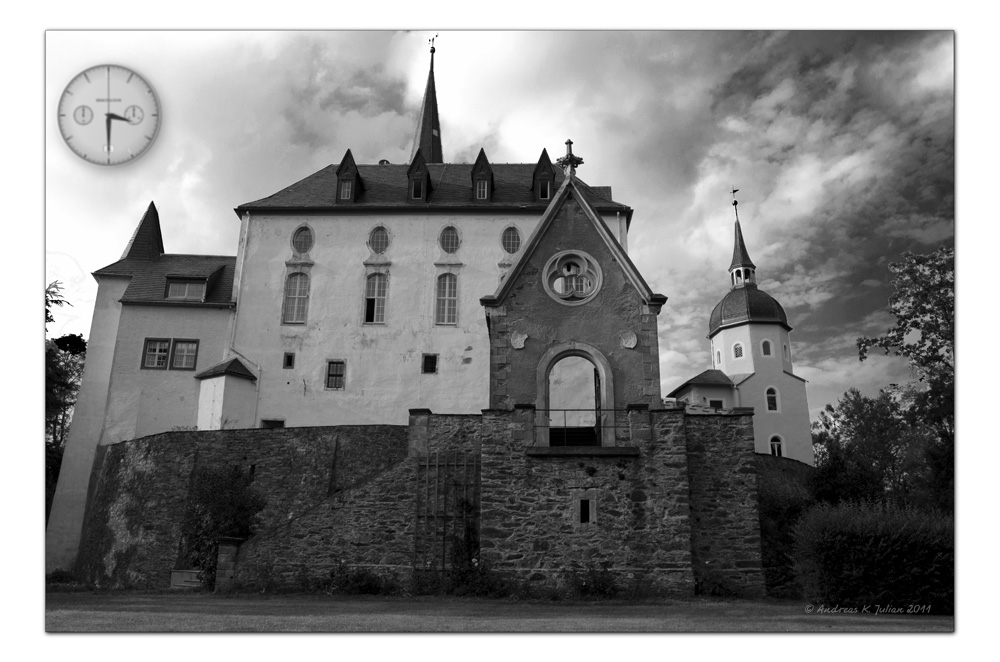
h=3 m=30
